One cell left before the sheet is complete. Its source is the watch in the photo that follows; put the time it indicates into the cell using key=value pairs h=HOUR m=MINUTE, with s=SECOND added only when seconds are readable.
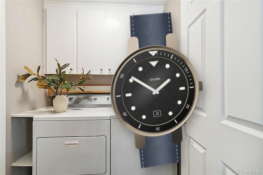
h=1 m=51
